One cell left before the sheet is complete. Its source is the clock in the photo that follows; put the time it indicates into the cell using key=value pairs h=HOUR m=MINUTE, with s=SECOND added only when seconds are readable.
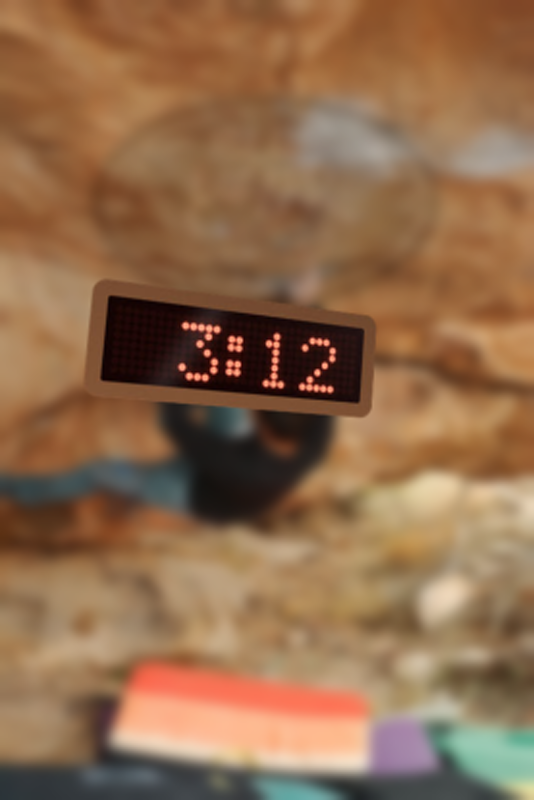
h=3 m=12
